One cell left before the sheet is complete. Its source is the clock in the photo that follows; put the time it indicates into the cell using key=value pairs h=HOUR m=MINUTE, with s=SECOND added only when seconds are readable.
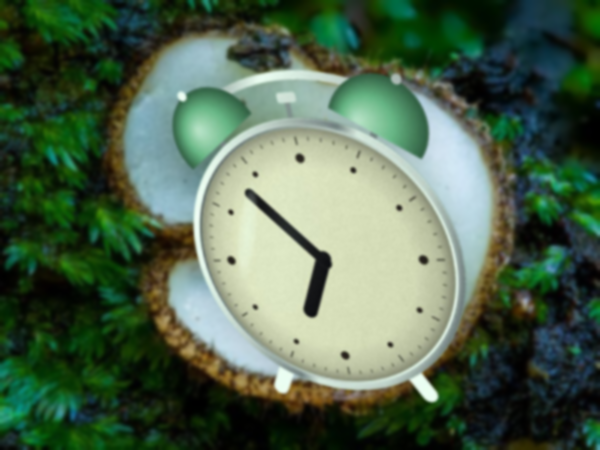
h=6 m=53
